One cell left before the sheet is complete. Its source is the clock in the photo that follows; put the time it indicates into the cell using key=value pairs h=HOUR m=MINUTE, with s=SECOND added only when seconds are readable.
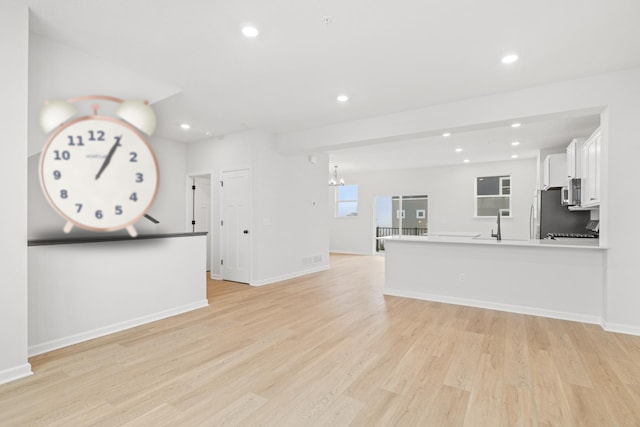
h=1 m=5
